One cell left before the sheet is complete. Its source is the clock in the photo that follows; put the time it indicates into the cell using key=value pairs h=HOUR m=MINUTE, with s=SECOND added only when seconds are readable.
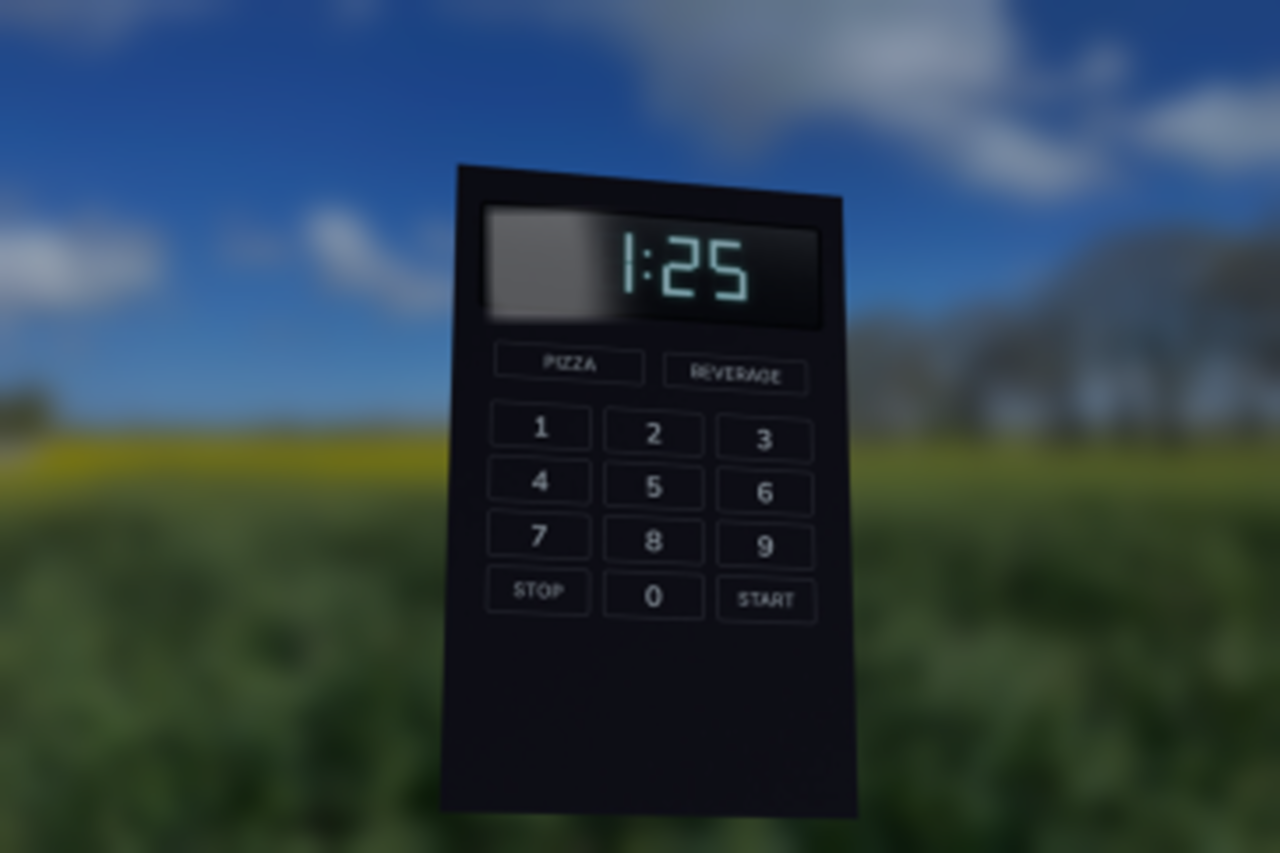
h=1 m=25
